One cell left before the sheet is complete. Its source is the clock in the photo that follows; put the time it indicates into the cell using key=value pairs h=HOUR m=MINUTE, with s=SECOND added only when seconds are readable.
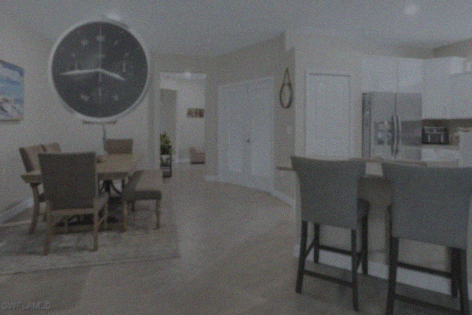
h=3 m=44
